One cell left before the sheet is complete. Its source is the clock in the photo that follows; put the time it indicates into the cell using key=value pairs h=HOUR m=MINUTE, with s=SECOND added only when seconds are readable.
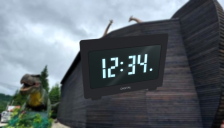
h=12 m=34
